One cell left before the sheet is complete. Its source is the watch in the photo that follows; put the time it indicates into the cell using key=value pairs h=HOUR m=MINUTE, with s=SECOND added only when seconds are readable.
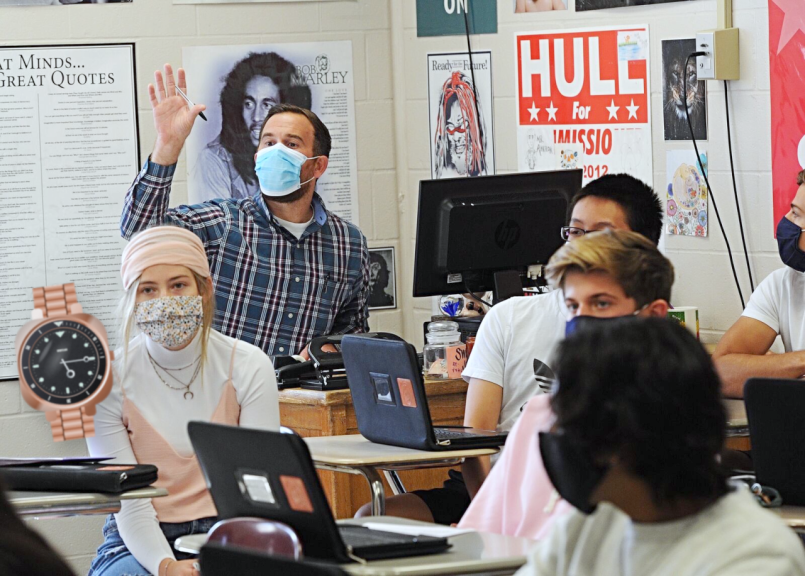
h=5 m=15
